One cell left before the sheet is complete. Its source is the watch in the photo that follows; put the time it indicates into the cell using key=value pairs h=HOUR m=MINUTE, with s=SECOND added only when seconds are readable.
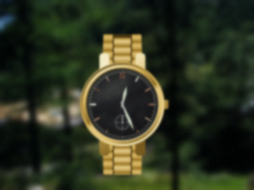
h=12 m=26
